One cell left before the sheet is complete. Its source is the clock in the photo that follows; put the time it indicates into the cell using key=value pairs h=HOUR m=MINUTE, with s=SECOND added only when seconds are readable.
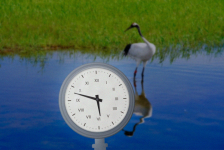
h=5 m=48
